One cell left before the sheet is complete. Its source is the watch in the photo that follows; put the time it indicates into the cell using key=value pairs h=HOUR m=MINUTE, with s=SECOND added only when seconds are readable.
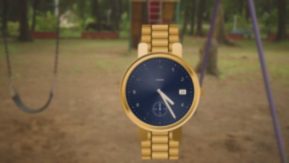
h=4 m=25
